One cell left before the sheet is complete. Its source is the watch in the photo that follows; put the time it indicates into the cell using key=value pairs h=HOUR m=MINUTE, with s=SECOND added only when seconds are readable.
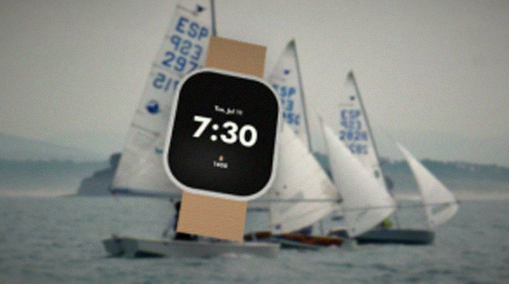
h=7 m=30
